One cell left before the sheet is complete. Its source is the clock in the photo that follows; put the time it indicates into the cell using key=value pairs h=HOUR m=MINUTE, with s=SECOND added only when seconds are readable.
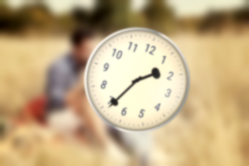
h=1 m=34
